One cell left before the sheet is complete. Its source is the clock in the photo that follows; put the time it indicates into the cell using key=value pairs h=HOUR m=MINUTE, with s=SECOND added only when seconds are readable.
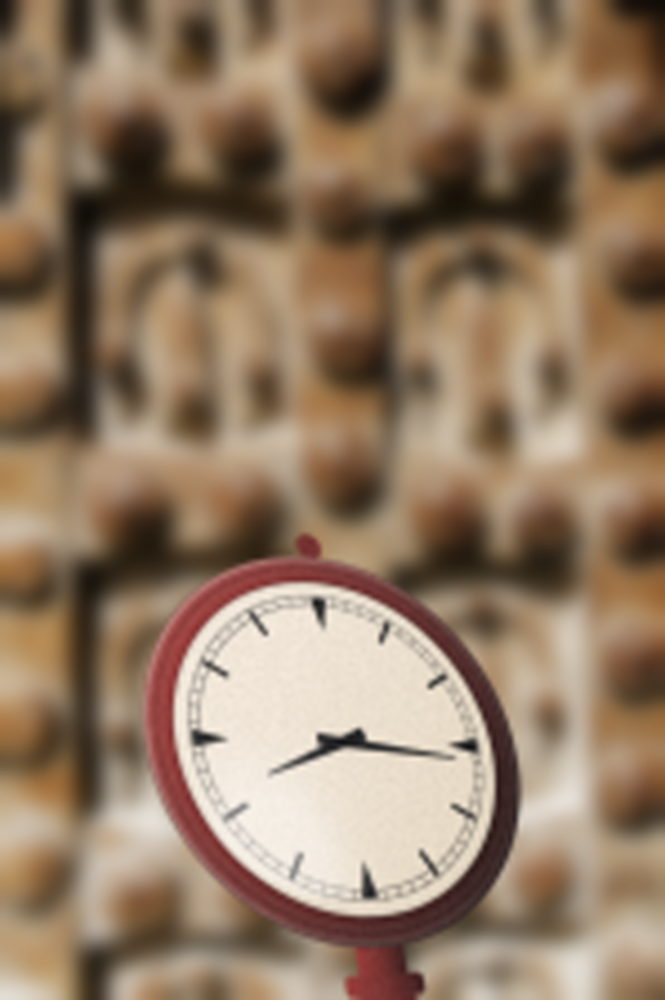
h=8 m=16
